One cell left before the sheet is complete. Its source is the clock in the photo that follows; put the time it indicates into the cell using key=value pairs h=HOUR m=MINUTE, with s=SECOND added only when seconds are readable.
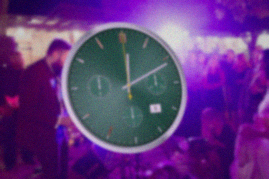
h=12 m=11
